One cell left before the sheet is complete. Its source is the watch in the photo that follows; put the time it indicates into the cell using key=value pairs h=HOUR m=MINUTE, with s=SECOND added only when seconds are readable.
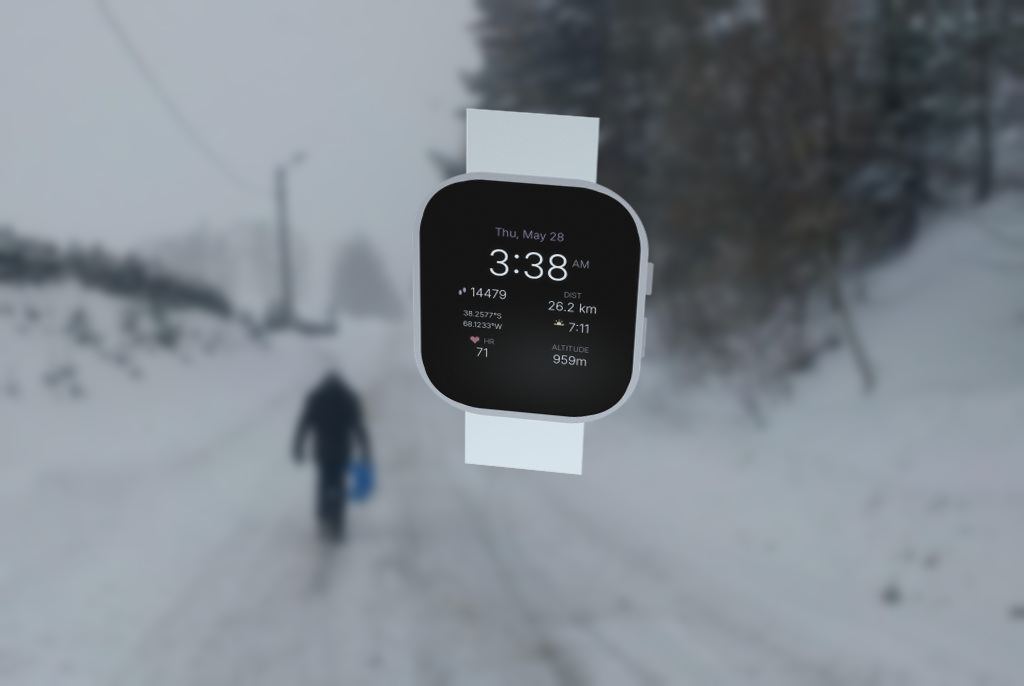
h=3 m=38
